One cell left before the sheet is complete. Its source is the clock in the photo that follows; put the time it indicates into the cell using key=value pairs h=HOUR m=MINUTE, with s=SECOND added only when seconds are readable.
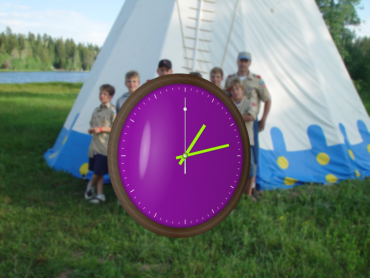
h=1 m=13 s=0
